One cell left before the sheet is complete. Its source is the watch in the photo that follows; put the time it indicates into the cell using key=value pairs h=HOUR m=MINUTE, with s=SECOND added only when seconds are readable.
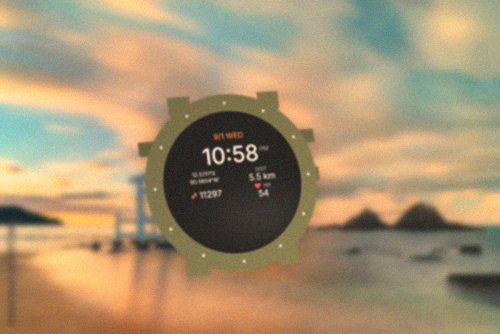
h=10 m=58
